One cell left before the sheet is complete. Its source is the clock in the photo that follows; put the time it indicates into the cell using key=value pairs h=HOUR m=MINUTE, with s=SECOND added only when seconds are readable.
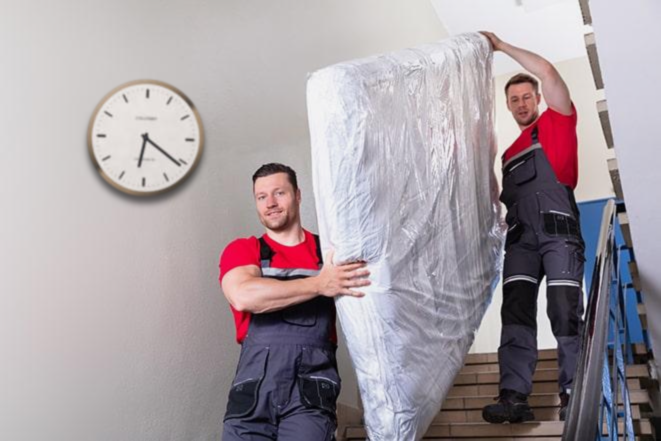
h=6 m=21
